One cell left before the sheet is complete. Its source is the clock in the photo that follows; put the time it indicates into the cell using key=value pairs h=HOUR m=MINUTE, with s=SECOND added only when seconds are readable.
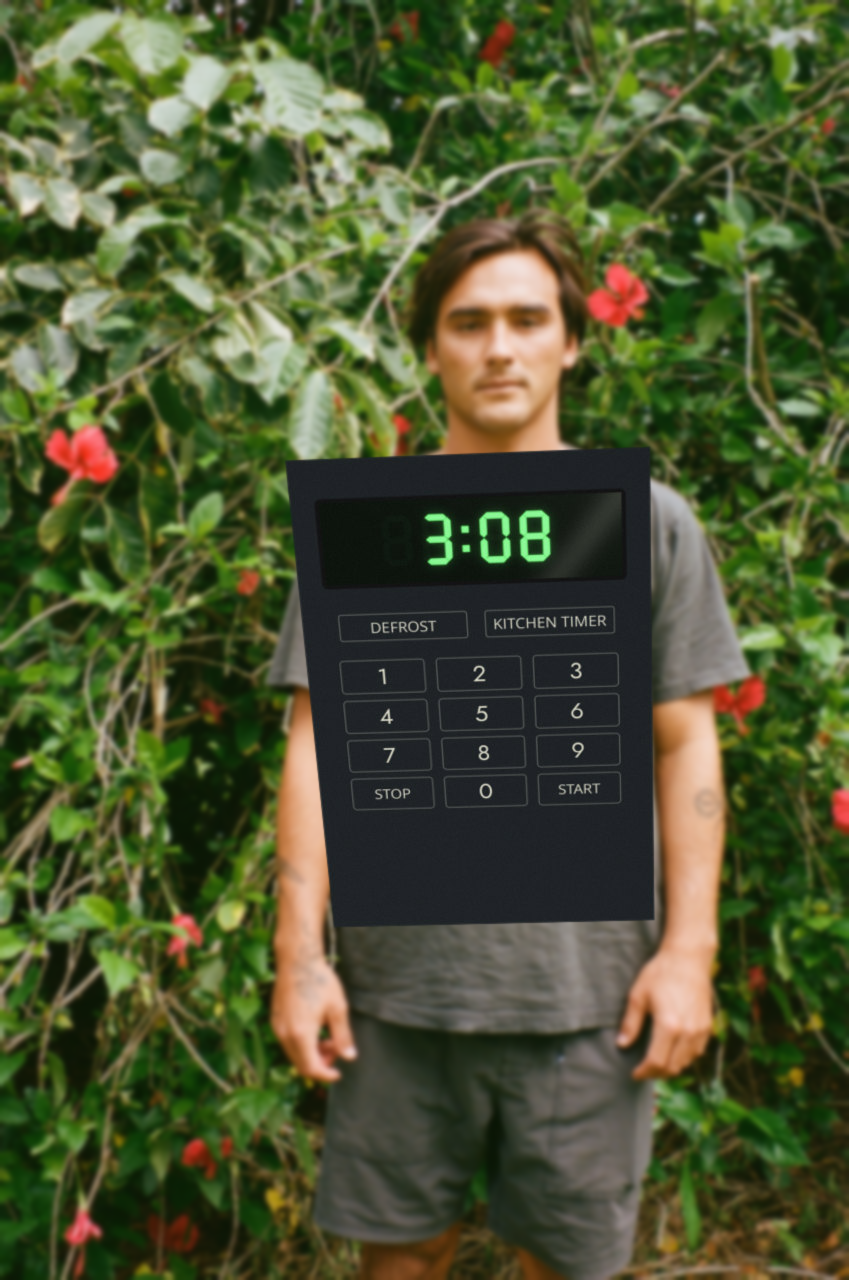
h=3 m=8
